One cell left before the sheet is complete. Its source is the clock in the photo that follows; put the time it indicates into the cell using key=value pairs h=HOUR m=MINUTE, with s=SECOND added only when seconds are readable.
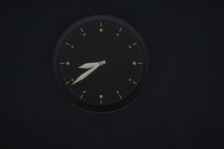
h=8 m=39
